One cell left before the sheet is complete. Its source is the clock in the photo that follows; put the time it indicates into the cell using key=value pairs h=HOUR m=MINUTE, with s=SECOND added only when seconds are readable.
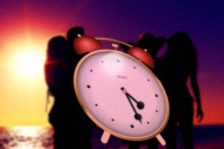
h=4 m=27
